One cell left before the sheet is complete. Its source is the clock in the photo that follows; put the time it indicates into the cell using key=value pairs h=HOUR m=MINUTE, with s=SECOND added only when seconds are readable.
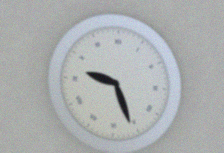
h=9 m=26
